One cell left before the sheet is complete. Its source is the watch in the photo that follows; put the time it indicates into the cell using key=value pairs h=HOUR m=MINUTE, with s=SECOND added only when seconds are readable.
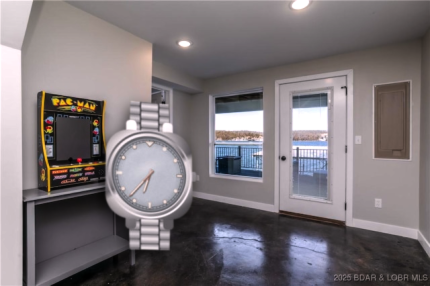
h=6 m=37
